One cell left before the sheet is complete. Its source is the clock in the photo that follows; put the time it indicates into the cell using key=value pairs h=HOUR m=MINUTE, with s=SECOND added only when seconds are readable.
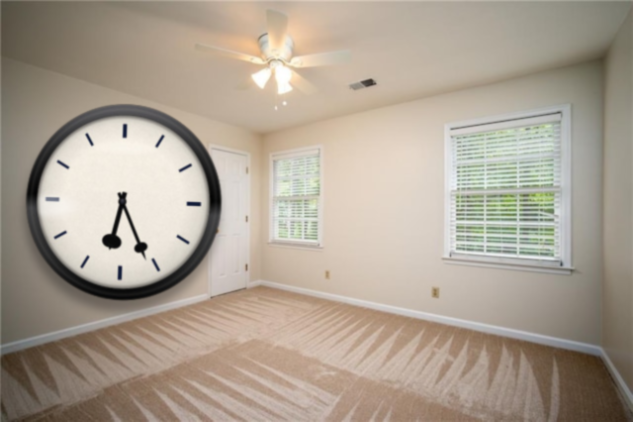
h=6 m=26
